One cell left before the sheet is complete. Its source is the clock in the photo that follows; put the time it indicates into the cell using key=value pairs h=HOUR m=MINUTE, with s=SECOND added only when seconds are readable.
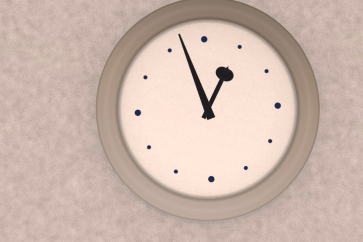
h=12 m=57
